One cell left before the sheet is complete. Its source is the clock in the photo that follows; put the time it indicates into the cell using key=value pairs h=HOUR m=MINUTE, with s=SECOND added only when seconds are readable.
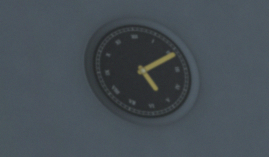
h=5 m=11
